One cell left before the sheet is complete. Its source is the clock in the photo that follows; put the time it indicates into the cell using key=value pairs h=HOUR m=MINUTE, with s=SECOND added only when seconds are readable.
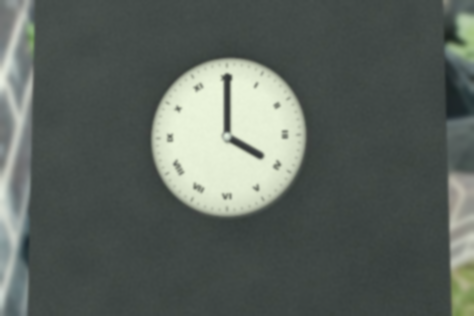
h=4 m=0
